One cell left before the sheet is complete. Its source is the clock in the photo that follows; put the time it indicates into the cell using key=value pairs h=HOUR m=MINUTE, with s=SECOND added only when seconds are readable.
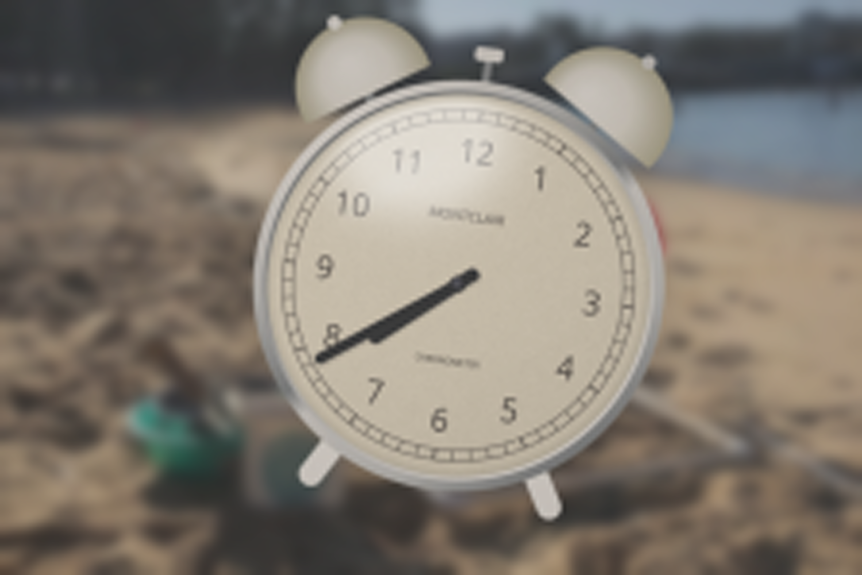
h=7 m=39
